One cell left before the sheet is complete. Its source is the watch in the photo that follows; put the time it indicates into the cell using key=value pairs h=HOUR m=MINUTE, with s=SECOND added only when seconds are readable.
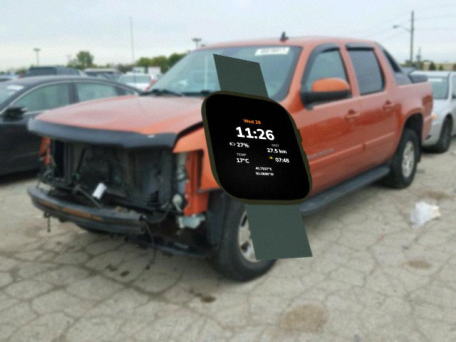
h=11 m=26
